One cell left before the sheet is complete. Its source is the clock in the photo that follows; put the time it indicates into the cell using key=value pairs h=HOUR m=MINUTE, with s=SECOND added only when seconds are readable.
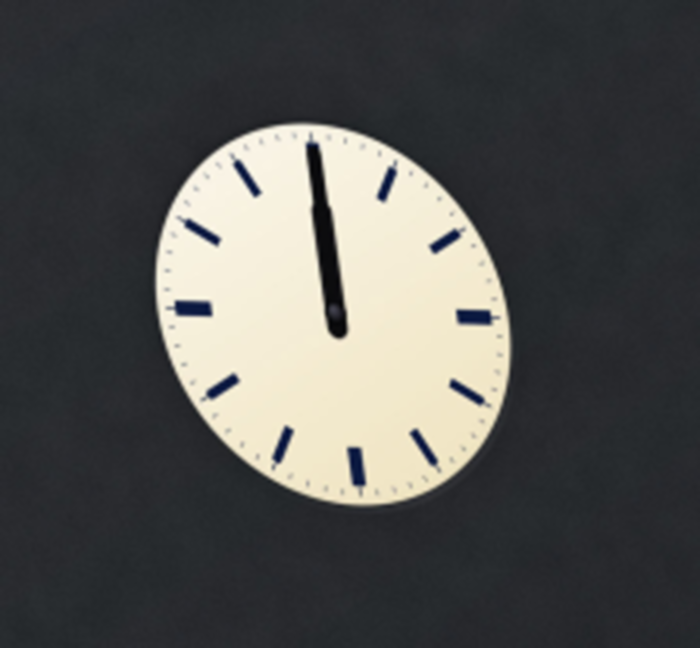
h=12 m=0
